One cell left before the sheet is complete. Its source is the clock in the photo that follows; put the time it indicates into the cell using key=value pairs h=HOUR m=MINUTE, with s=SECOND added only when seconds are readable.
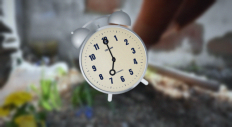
h=7 m=0
